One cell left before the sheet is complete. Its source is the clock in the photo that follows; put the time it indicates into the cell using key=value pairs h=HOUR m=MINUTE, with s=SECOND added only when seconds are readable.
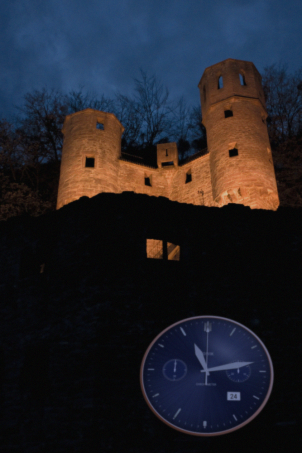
h=11 m=13
